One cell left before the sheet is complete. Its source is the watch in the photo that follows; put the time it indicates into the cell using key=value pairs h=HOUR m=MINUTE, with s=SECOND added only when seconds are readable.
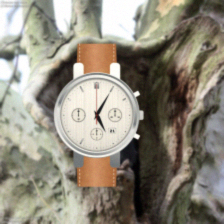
h=5 m=5
